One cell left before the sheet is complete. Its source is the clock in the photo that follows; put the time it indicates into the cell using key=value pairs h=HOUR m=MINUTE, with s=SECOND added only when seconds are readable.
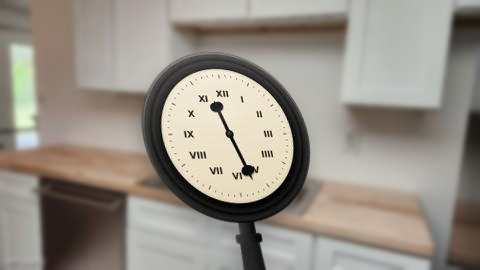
h=11 m=27
